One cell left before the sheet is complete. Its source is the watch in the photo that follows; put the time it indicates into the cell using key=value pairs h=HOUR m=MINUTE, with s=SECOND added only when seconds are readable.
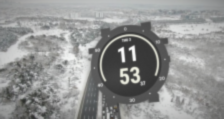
h=11 m=53
